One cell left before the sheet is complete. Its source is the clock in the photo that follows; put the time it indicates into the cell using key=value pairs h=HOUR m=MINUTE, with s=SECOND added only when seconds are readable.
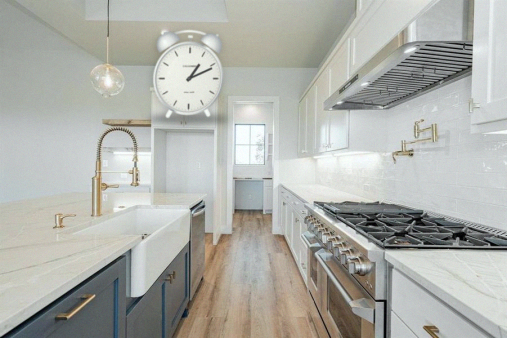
h=1 m=11
